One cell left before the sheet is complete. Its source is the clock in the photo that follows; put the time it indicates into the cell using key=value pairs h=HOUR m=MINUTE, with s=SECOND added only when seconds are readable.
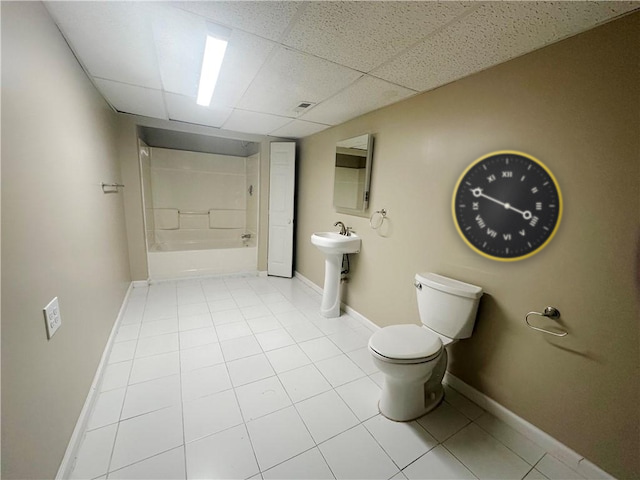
h=3 m=49
